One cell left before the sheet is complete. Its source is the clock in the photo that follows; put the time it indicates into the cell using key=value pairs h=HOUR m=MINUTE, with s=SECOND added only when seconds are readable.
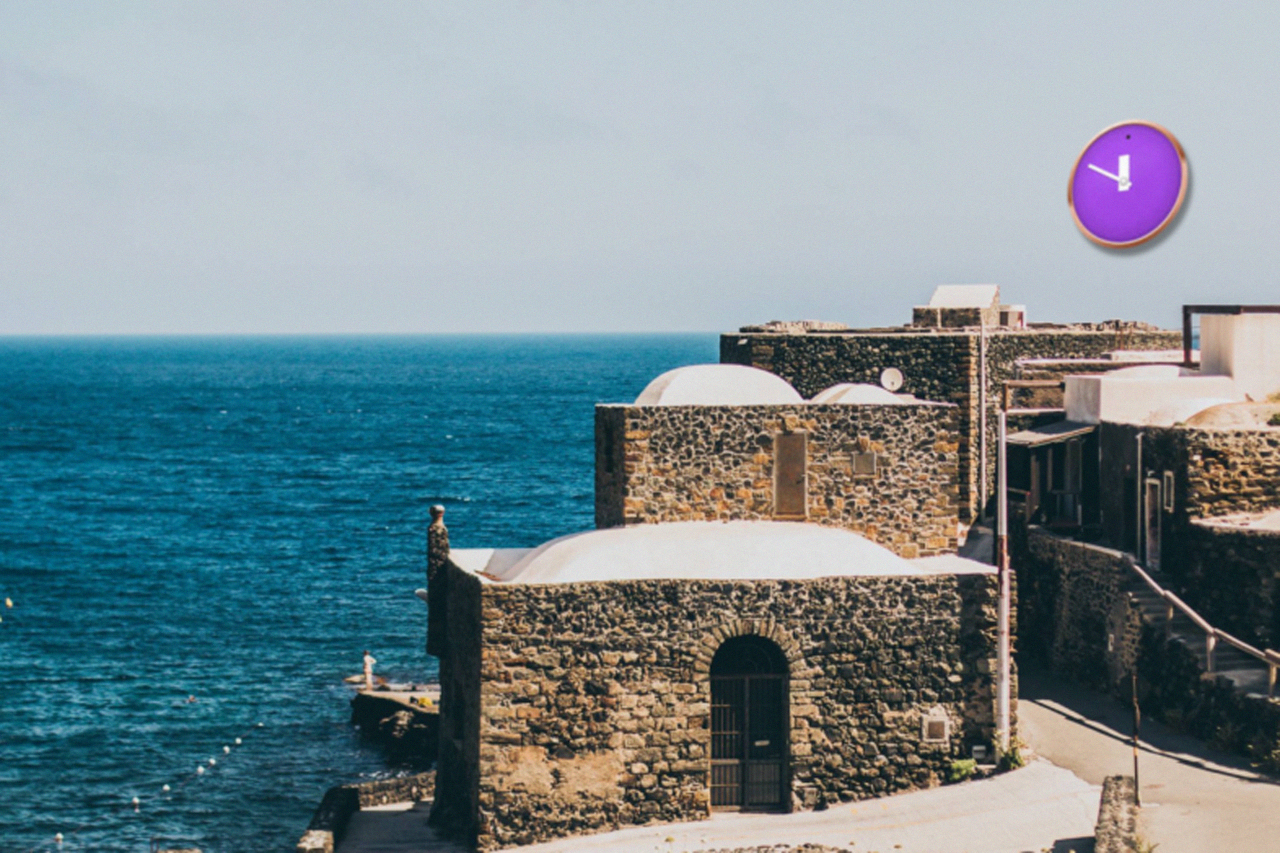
h=11 m=49
